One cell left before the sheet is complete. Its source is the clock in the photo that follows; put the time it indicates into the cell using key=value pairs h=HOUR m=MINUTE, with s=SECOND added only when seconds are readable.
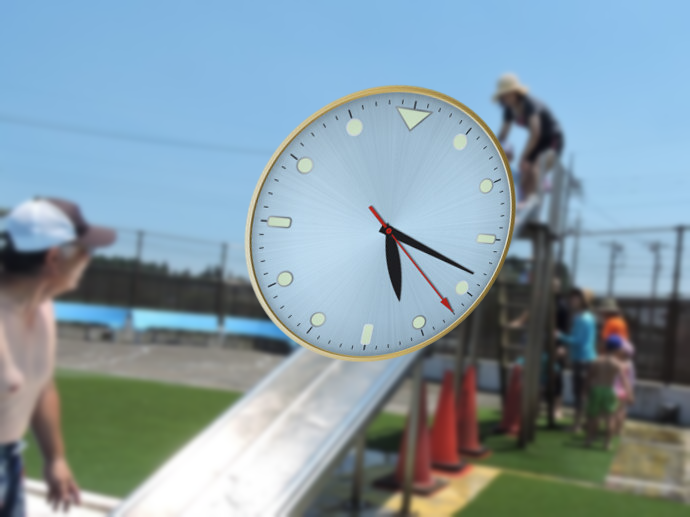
h=5 m=18 s=22
